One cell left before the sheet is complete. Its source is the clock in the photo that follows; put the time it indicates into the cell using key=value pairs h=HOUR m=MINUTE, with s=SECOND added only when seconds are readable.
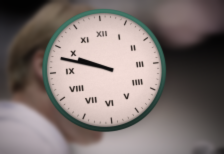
h=9 m=48
